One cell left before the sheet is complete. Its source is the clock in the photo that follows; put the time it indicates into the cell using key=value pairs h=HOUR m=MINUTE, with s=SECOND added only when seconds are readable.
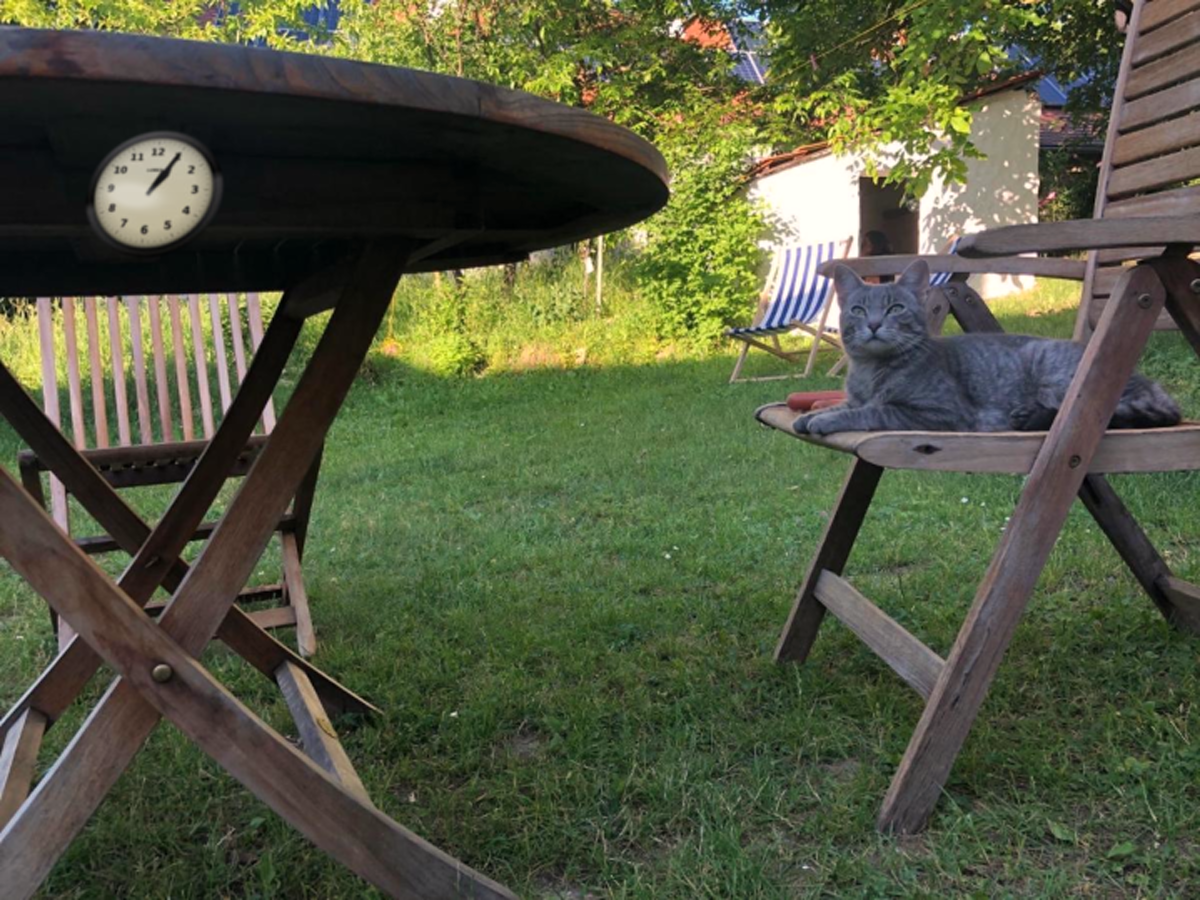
h=1 m=5
